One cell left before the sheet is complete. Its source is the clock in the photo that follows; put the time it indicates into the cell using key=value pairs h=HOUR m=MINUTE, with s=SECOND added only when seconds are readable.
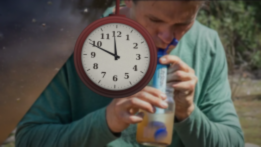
h=11 m=49
